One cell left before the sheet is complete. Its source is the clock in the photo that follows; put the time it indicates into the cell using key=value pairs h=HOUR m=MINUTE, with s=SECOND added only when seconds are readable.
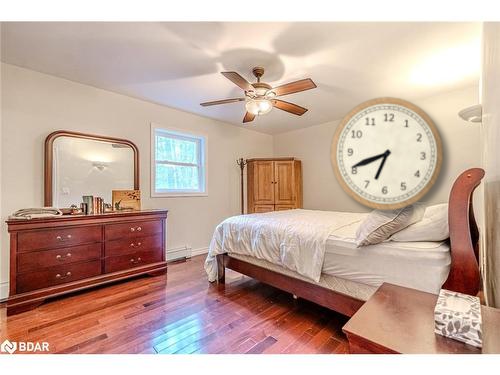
h=6 m=41
